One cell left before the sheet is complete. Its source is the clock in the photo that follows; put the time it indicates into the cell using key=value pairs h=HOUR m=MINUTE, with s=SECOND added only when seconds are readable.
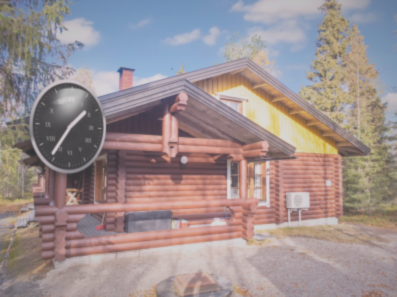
h=1 m=36
